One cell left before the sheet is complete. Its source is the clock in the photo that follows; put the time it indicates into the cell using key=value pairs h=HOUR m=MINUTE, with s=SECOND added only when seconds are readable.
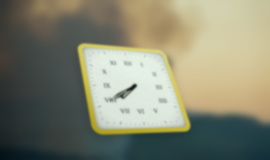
h=7 m=40
